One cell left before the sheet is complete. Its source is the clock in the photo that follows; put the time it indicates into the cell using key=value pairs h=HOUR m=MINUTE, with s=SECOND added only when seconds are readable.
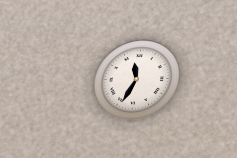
h=11 m=34
